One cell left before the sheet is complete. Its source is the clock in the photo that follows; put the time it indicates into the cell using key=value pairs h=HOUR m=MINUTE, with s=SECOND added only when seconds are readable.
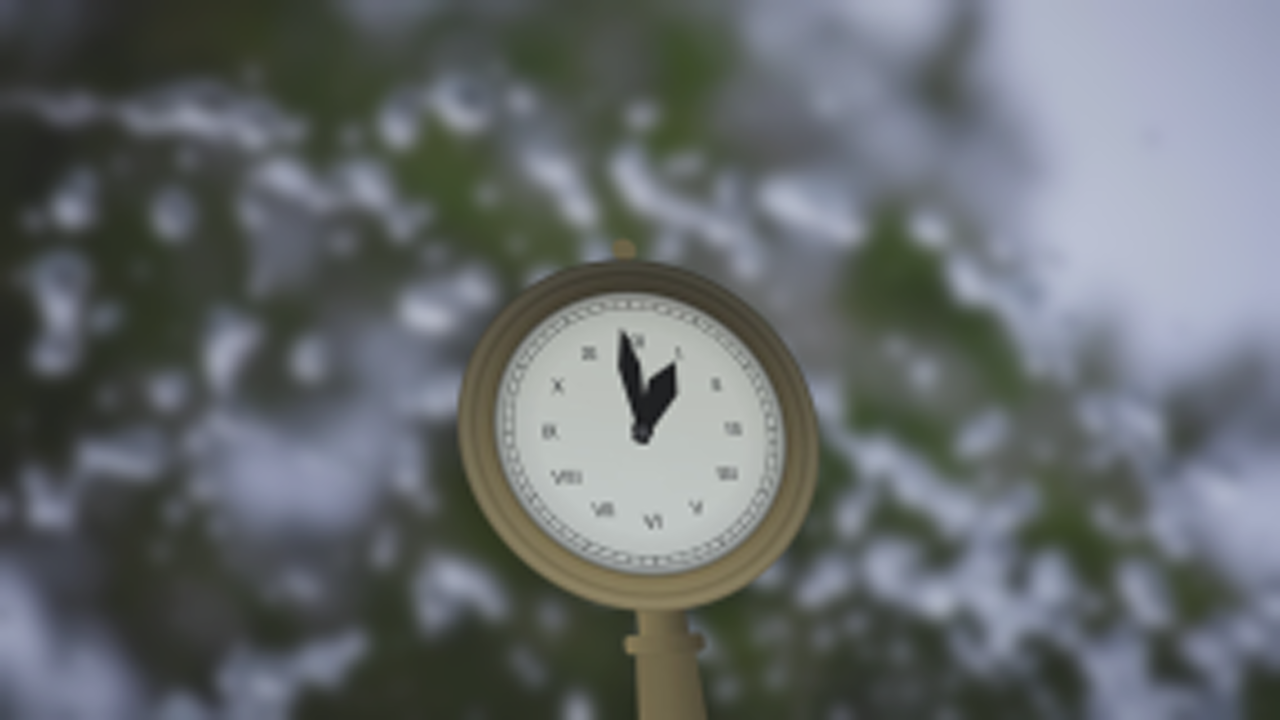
h=12 m=59
